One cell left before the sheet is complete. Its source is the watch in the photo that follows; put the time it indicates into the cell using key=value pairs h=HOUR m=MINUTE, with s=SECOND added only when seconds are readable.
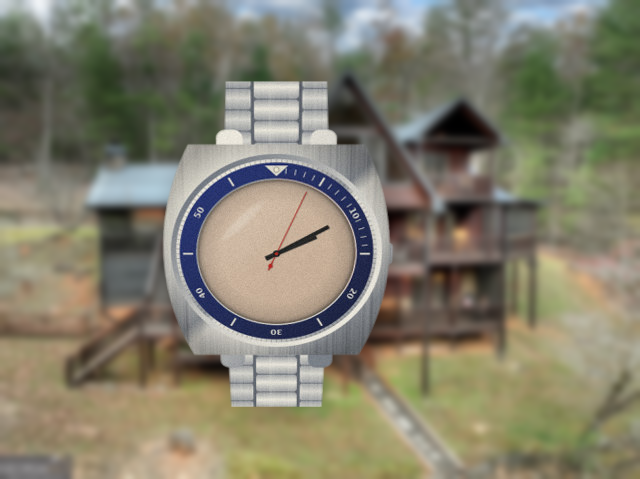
h=2 m=10 s=4
